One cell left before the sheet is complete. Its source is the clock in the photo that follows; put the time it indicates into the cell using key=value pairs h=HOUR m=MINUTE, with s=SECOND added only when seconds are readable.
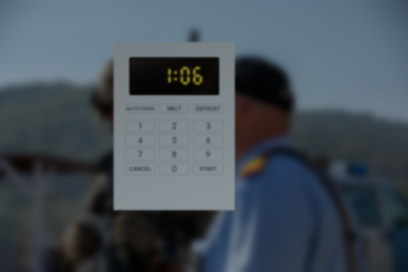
h=1 m=6
